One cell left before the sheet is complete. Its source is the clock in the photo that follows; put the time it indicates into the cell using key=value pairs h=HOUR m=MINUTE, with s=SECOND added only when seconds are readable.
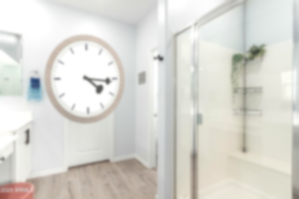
h=4 m=16
